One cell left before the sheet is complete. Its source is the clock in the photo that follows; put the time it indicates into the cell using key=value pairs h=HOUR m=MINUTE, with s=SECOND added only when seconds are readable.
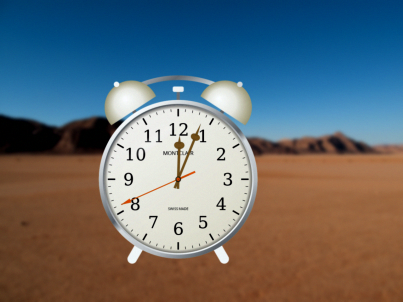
h=12 m=3 s=41
